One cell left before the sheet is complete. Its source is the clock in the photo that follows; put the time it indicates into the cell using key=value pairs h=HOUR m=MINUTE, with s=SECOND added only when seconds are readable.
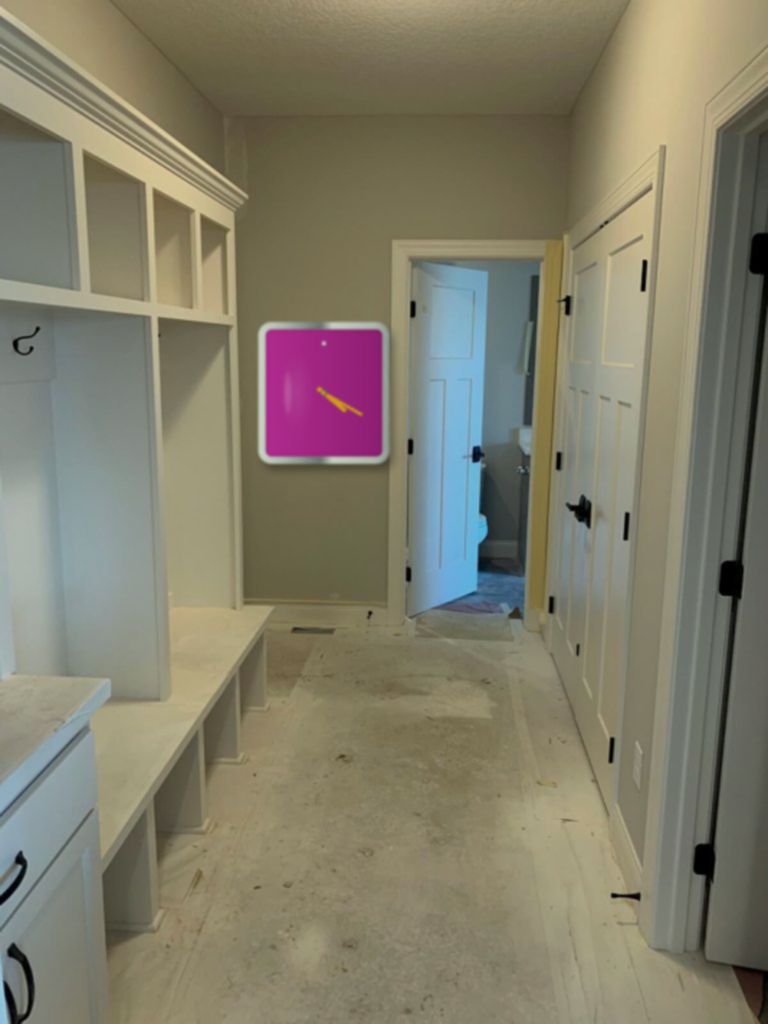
h=4 m=20
